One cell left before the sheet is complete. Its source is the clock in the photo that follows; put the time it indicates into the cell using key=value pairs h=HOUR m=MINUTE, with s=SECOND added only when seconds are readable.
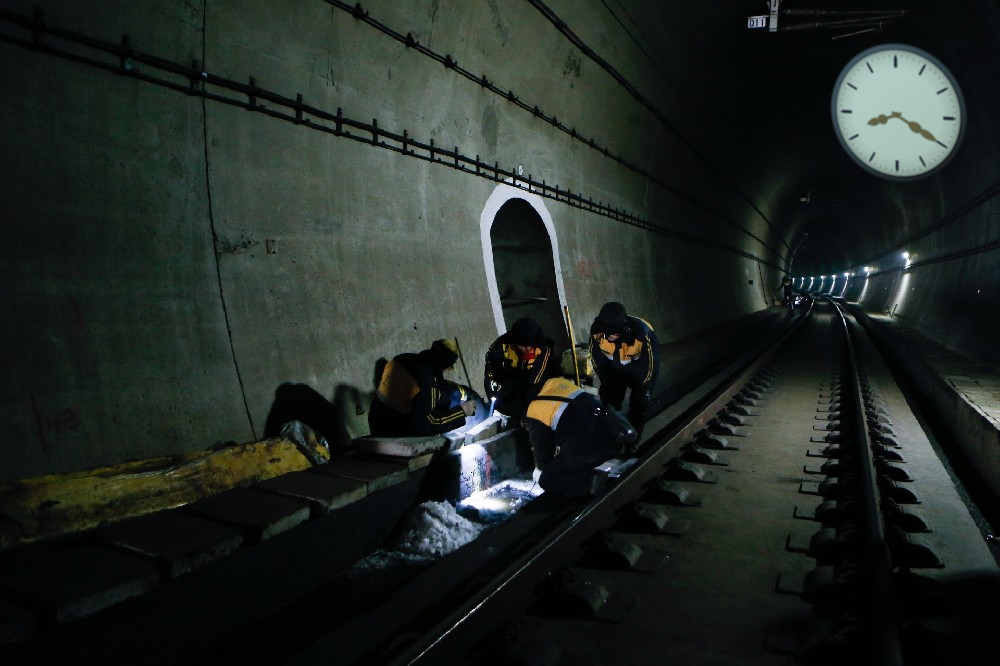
h=8 m=20
